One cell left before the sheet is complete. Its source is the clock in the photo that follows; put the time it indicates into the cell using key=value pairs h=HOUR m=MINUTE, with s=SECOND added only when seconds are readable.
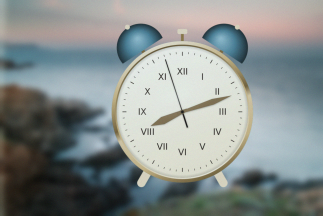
h=8 m=11 s=57
